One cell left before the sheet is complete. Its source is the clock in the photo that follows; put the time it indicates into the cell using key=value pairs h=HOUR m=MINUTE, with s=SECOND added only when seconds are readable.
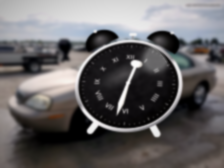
h=12 m=32
